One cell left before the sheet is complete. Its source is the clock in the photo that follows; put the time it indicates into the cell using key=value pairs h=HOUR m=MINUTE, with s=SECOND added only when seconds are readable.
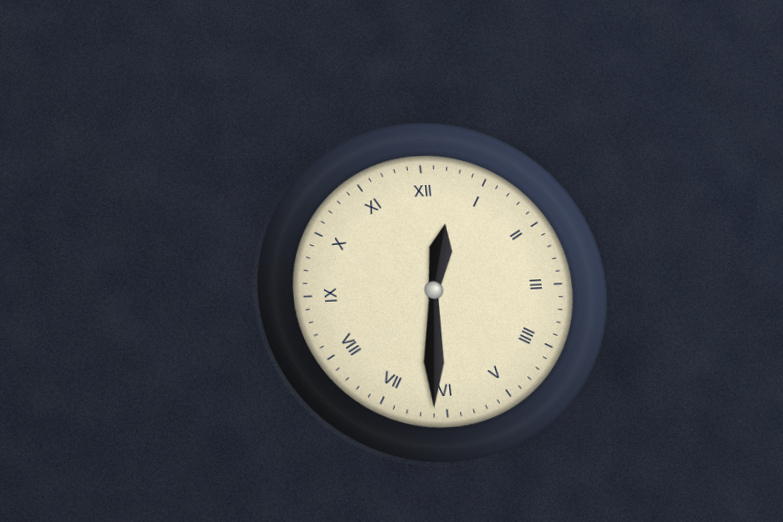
h=12 m=31
